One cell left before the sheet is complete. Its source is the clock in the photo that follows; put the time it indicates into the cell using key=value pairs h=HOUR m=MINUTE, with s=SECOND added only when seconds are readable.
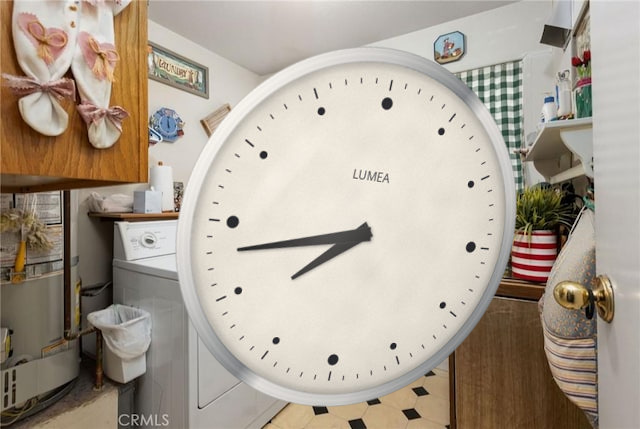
h=7 m=43
